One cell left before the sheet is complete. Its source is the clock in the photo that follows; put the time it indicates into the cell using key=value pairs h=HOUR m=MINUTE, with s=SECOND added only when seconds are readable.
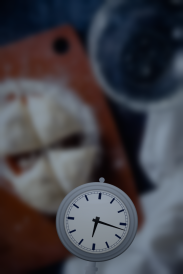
h=6 m=17
